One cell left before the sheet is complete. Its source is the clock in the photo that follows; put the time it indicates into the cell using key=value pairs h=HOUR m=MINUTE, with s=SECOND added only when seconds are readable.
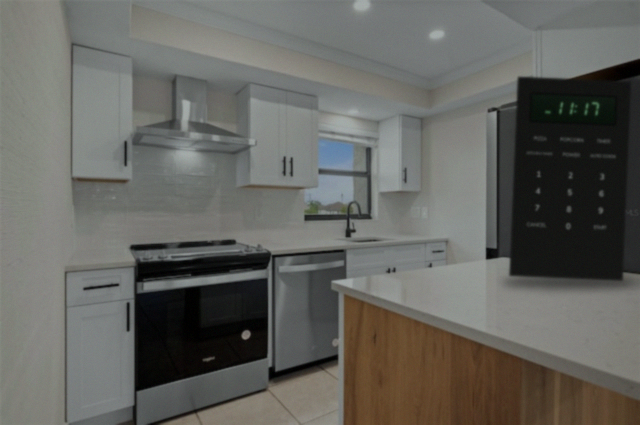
h=11 m=17
